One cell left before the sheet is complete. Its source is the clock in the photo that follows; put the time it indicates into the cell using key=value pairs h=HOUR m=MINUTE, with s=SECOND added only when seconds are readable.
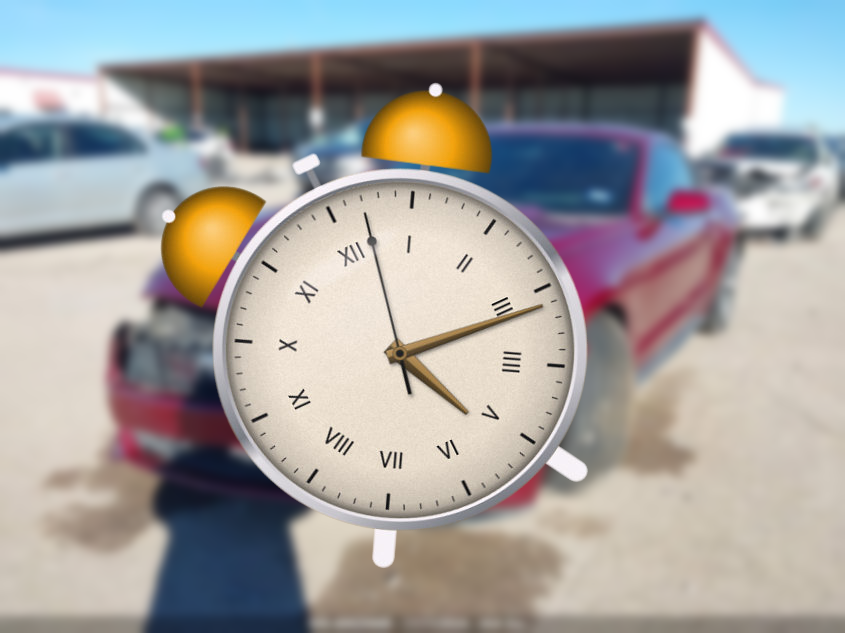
h=5 m=16 s=2
